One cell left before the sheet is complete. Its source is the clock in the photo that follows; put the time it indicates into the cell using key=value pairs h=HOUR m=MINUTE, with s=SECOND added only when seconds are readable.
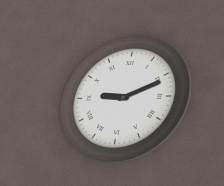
h=9 m=11
